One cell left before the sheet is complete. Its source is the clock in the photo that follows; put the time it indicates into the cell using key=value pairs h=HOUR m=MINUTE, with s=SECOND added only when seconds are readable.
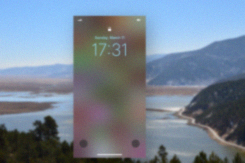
h=17 m=31
